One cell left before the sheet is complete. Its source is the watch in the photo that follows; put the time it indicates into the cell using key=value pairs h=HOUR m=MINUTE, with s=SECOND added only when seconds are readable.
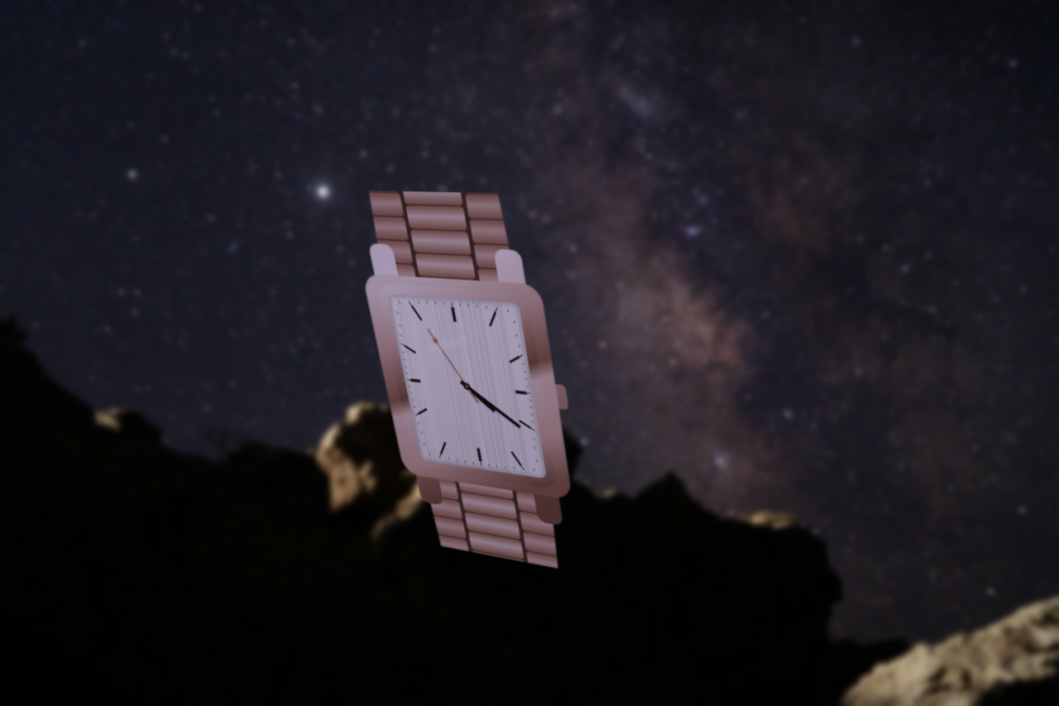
h=4 m=20 s=55
